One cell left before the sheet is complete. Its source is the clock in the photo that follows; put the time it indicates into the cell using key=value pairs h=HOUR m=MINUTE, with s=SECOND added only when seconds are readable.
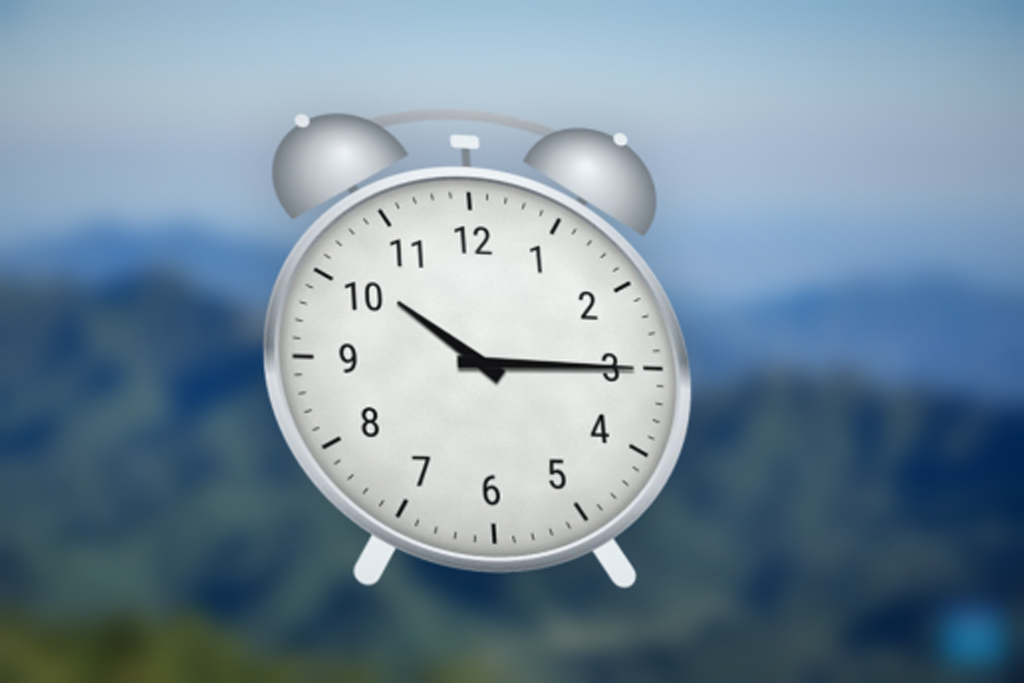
h=10 m=15
